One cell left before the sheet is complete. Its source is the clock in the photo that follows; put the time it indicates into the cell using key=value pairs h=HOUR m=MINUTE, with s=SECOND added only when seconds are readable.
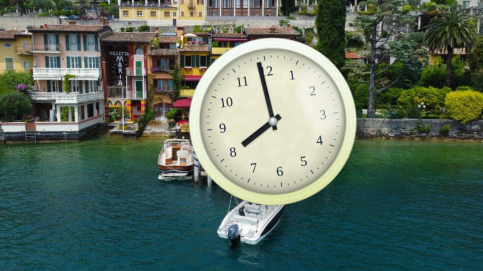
h=7 m=59
